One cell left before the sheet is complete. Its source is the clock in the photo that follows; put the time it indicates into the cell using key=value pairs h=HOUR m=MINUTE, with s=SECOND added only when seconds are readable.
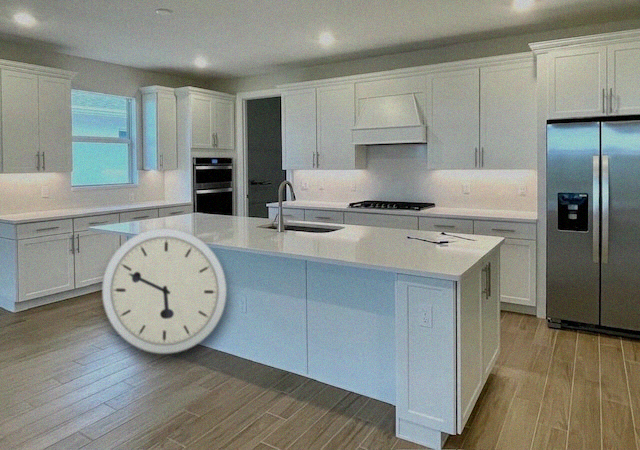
h=5 m=49
